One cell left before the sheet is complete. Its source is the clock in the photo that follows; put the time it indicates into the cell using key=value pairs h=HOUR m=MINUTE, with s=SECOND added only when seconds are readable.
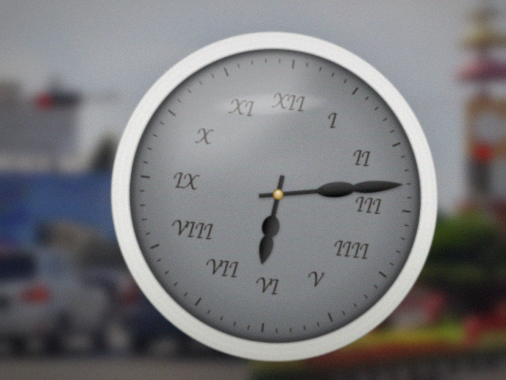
h=6 m=13
